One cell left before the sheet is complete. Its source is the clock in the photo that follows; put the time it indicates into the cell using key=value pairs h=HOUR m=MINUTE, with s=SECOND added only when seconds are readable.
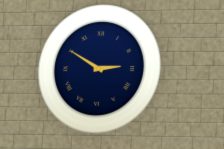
h=2 m=50
